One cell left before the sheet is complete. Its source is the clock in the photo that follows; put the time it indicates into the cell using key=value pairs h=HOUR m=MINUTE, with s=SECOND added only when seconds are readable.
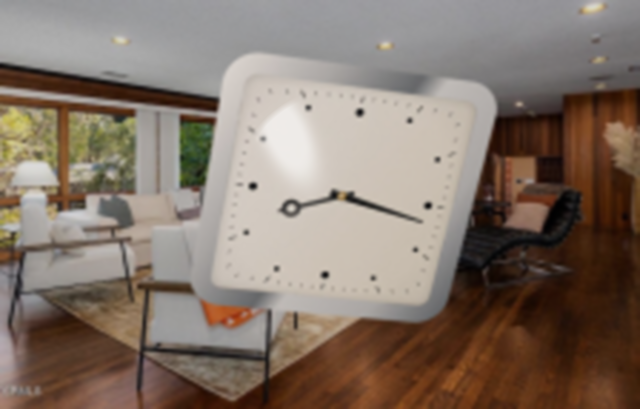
h=8 m=17
